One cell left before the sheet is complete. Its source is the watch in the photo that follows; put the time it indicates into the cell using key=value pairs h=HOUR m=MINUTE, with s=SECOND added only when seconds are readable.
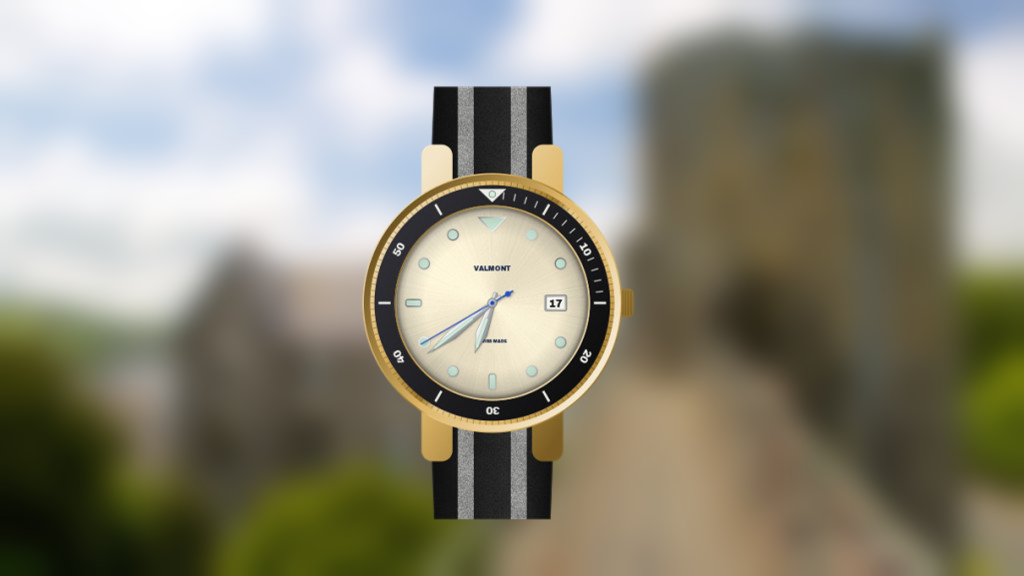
h=6 m=38 s=40
